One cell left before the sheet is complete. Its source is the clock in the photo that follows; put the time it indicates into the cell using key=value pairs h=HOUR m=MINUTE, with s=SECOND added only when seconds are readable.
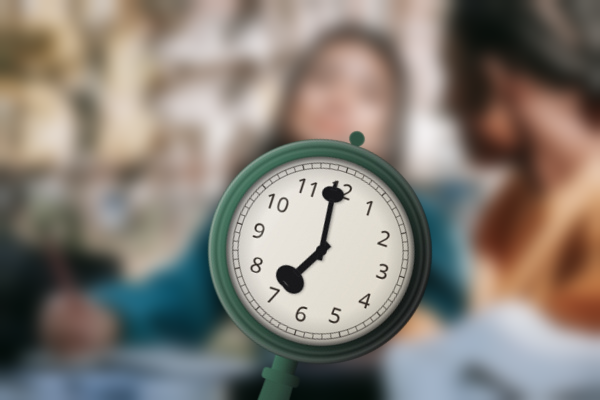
h=6 m=59
